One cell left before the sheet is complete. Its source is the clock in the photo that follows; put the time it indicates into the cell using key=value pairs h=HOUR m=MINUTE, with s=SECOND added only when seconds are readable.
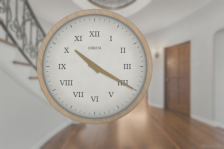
h=10 m=20
